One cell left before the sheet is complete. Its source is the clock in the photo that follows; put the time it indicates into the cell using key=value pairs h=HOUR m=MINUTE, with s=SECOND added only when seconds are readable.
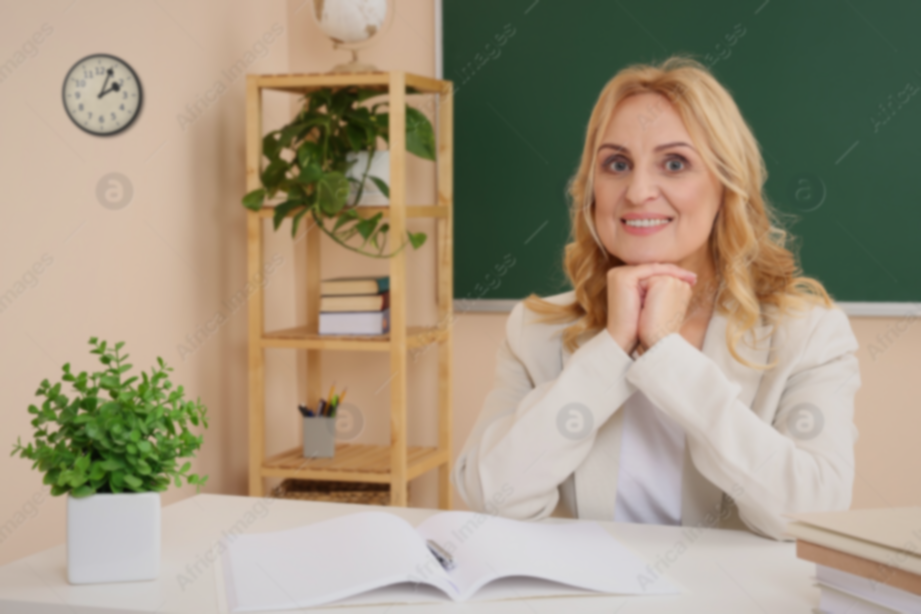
h=2 m=4
